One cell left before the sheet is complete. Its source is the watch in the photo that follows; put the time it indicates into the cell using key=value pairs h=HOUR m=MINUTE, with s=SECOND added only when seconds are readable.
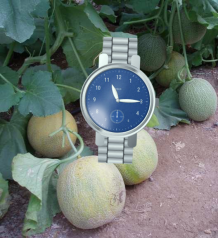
h=11 m=15
